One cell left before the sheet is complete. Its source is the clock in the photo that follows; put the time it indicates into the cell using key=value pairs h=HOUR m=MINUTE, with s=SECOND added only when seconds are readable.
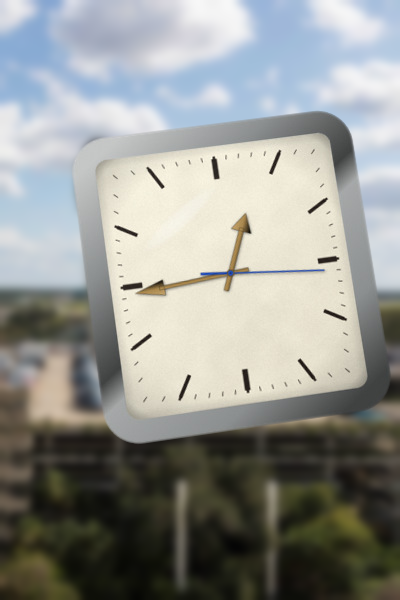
h=12 m=44 s=16
